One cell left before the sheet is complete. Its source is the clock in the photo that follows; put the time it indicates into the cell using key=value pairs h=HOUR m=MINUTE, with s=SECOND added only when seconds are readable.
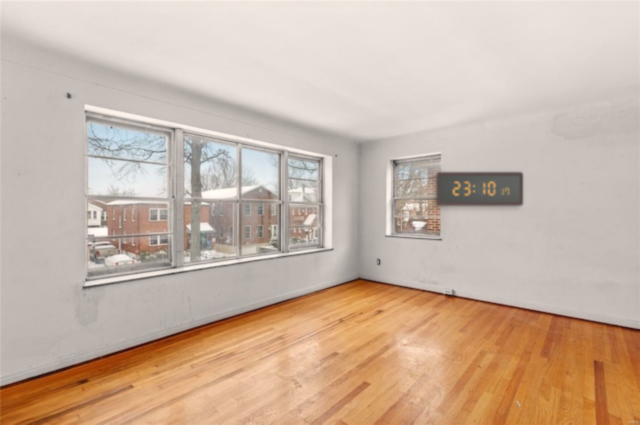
h=23 m=10
